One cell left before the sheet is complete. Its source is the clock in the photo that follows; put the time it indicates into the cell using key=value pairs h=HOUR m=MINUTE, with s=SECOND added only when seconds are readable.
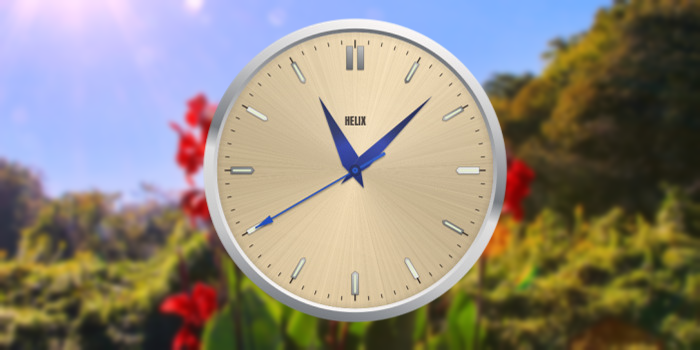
h=11 m=7 s=40
